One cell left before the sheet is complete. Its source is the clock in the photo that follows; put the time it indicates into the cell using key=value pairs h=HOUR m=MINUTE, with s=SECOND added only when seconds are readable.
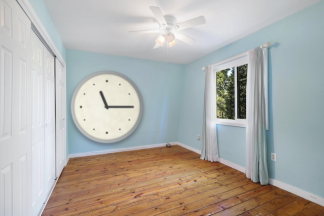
h=11 m=15
